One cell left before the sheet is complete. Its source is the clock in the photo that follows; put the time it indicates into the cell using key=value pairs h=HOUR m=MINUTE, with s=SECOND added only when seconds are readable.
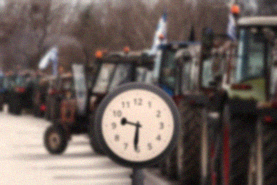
h=9 m=31
